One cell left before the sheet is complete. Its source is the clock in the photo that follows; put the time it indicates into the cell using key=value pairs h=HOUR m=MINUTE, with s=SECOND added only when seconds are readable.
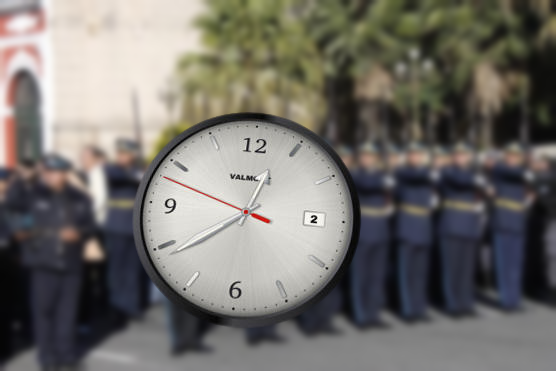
h=12 m=38 s=48
